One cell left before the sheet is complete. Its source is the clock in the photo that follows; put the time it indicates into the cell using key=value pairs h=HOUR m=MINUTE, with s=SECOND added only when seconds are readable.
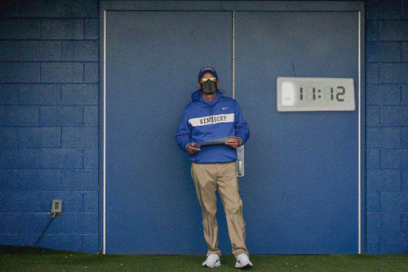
h=11 m=12
